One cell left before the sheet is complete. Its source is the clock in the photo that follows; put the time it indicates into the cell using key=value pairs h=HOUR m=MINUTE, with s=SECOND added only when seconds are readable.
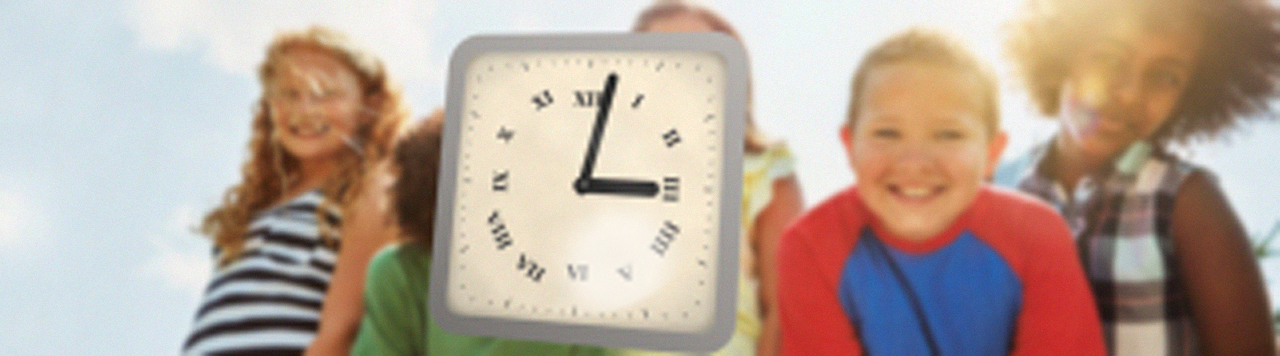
h=3 m=2
